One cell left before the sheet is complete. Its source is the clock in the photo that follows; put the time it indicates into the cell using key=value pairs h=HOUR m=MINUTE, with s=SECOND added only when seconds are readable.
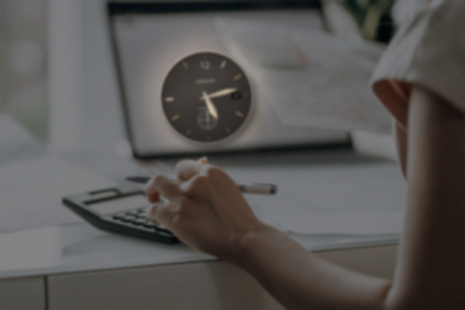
h=5 m=13
